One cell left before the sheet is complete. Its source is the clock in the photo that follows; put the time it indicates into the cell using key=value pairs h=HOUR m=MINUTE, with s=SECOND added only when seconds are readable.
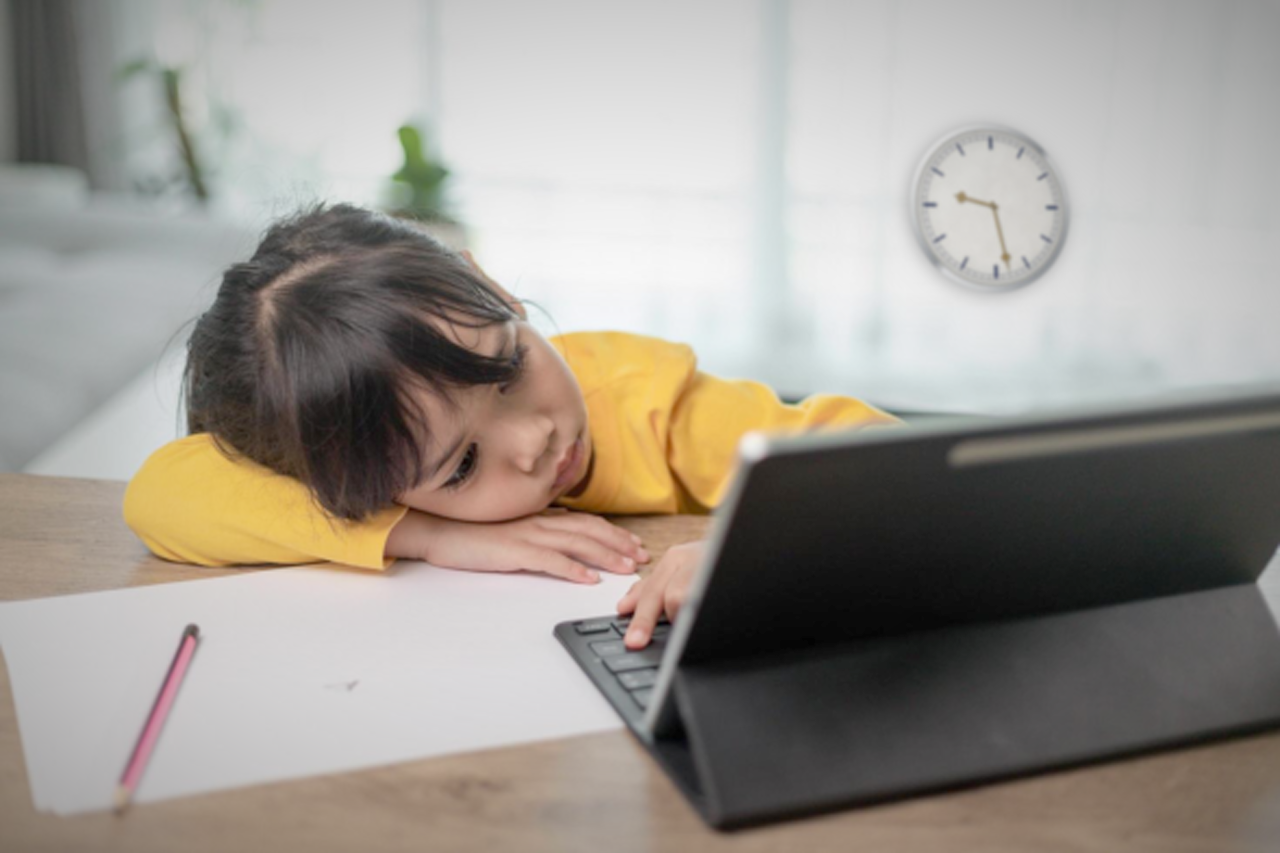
h=9 m=28
